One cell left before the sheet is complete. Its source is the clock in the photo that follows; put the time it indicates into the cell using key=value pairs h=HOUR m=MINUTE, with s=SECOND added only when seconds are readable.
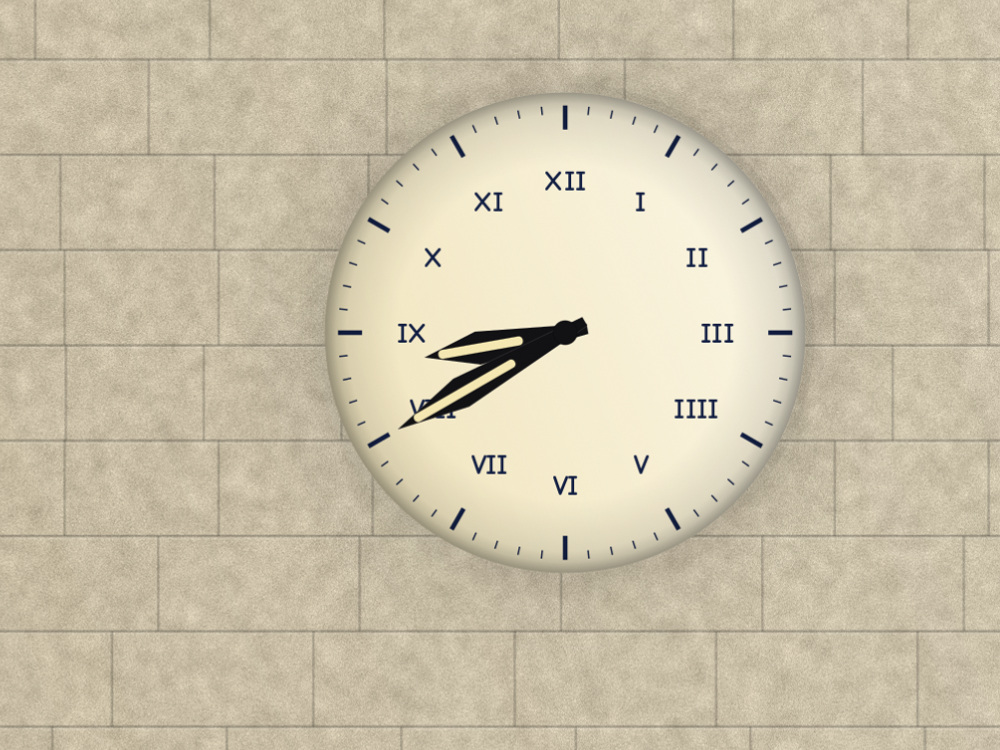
h=8 m=40
